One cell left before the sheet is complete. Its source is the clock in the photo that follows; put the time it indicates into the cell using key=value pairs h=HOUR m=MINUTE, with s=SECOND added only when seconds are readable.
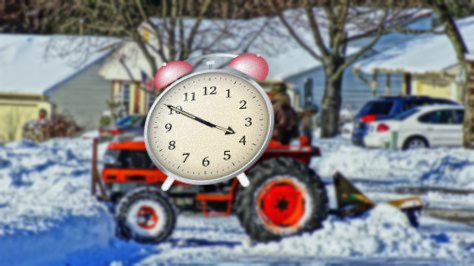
h=3 m=50
